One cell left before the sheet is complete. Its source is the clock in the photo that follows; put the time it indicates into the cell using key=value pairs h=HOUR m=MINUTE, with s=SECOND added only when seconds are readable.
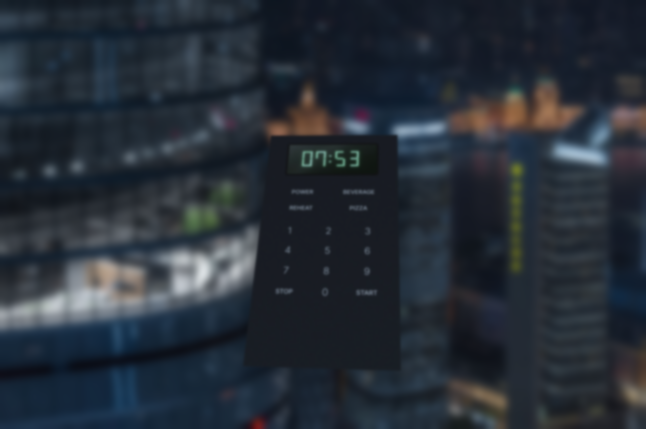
h=7 m=53
